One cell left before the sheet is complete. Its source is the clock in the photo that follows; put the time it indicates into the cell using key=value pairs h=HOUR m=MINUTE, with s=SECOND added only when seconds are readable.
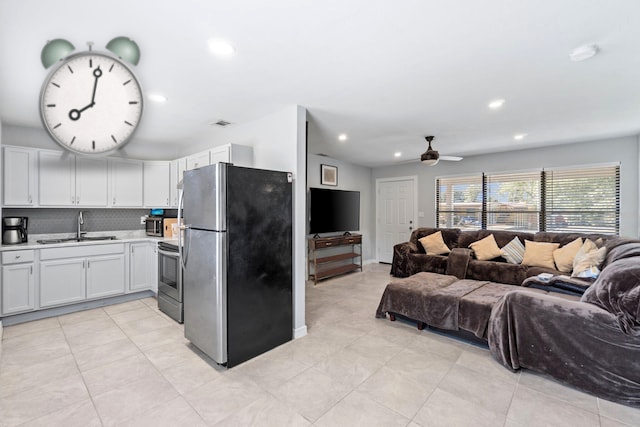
h=8 m=2
